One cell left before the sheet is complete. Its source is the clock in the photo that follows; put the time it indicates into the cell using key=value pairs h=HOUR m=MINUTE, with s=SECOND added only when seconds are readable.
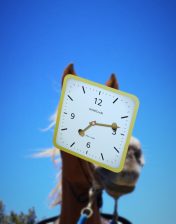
h=7 m=13
